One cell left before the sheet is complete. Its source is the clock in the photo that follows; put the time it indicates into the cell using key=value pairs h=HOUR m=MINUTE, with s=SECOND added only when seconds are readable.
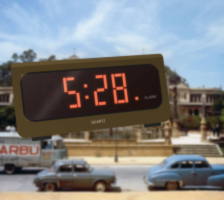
h=5 m=28
